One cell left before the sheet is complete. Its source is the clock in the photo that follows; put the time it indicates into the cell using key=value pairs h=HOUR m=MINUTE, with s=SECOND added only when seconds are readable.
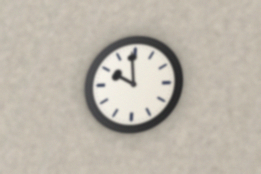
h=9 m=59
